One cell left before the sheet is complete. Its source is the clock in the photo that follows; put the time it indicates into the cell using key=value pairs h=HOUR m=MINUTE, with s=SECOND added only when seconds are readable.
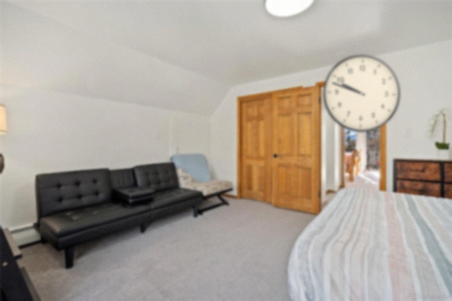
h=9 m=48
